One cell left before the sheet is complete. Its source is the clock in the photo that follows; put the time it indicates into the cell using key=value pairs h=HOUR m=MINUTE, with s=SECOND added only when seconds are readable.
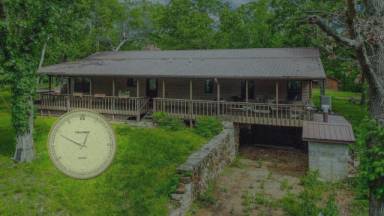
h=12 m=49
